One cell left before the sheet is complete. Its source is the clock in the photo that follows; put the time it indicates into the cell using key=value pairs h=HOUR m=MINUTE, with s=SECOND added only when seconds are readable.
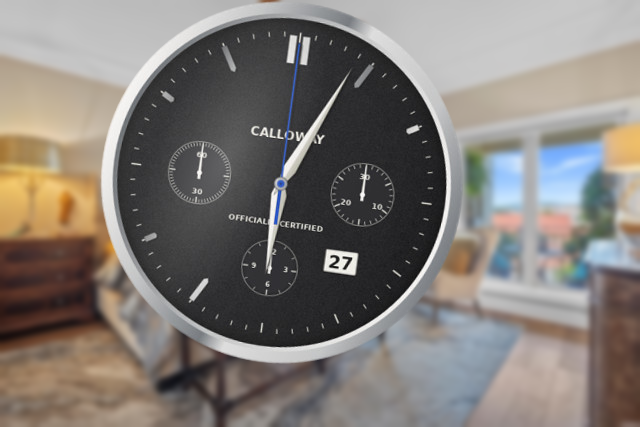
h=6 m=4
